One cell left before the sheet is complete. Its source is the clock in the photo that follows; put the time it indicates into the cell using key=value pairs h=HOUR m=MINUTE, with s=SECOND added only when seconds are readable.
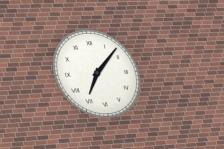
h=7 m=8
